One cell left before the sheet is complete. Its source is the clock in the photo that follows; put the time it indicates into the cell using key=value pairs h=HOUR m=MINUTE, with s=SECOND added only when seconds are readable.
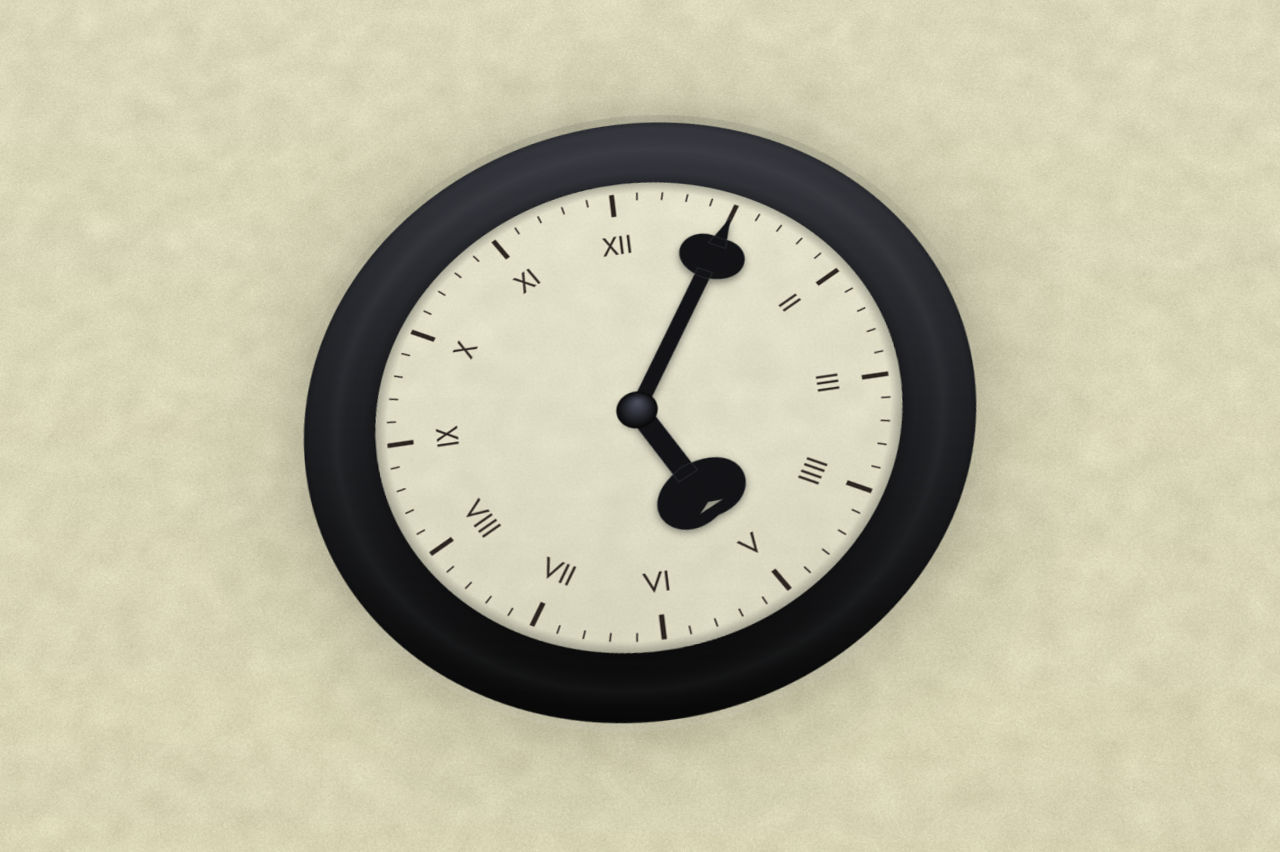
h=5 m=5
